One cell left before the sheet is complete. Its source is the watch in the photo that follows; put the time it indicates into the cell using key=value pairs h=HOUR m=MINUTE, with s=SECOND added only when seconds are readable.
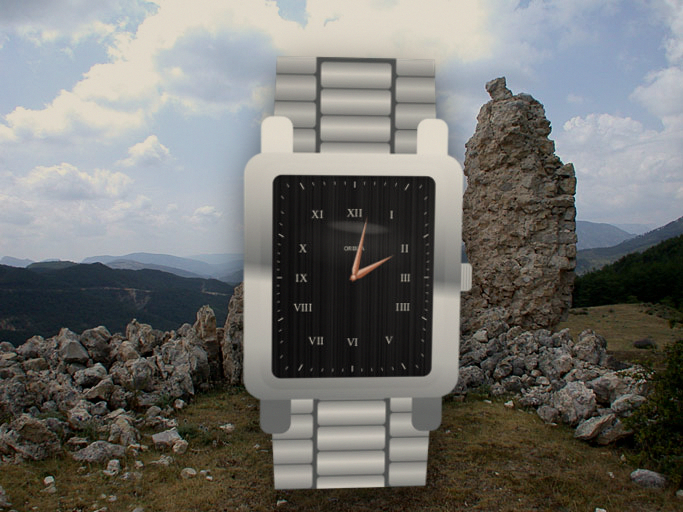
h=2 m=2
